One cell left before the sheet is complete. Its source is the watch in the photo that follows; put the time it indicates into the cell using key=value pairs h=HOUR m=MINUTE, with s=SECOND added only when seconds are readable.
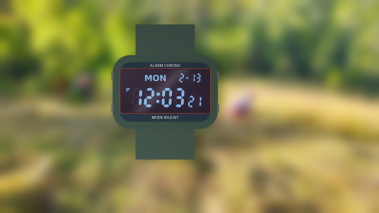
h=12 m=3 s=21
